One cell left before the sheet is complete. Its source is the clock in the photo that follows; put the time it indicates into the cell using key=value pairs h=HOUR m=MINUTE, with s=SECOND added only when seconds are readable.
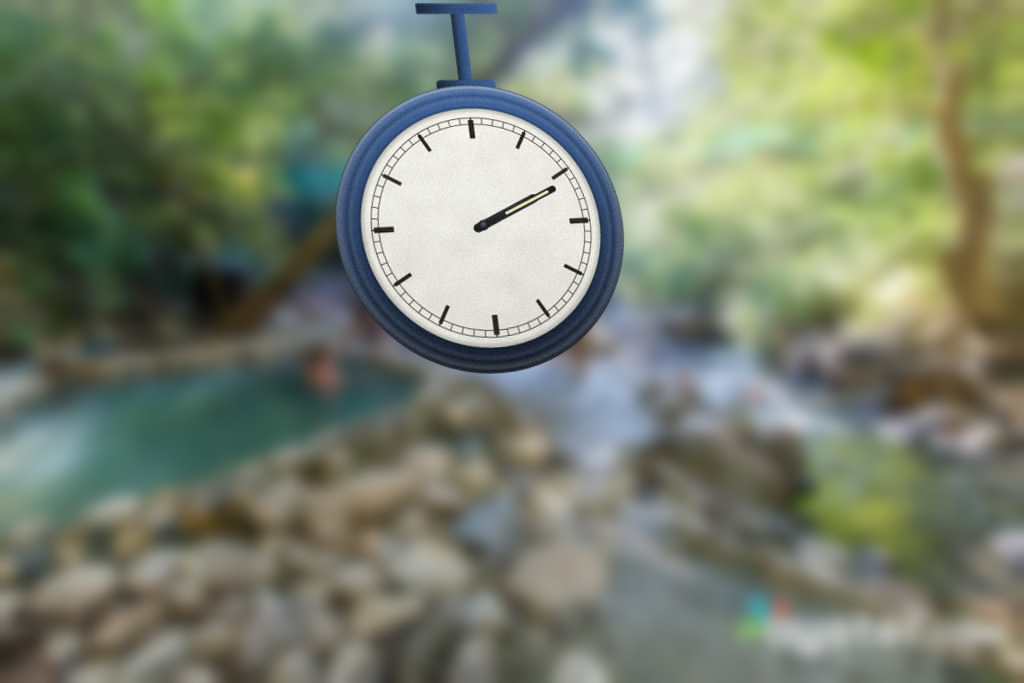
h=2 m=11
